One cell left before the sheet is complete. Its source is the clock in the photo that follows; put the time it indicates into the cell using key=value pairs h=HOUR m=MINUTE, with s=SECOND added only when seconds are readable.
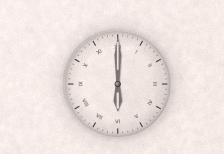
h=6 m=0
